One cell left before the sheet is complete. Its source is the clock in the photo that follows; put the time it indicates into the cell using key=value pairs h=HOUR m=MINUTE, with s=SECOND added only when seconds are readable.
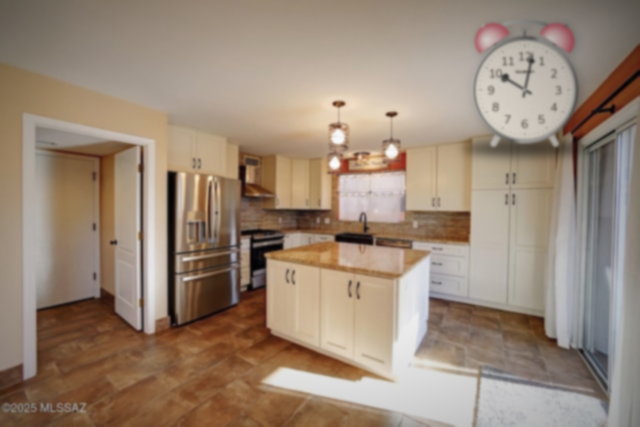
h=10 m=2
